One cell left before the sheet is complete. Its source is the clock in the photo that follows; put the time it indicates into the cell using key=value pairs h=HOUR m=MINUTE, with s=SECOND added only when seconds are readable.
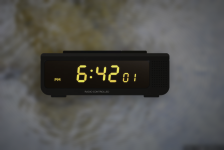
h=6 m=42 s=1
